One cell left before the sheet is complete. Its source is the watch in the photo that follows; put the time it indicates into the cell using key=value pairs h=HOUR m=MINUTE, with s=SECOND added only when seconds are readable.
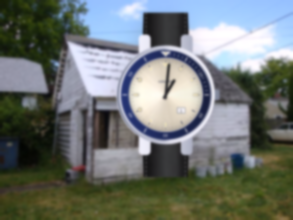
h=1 m=1
